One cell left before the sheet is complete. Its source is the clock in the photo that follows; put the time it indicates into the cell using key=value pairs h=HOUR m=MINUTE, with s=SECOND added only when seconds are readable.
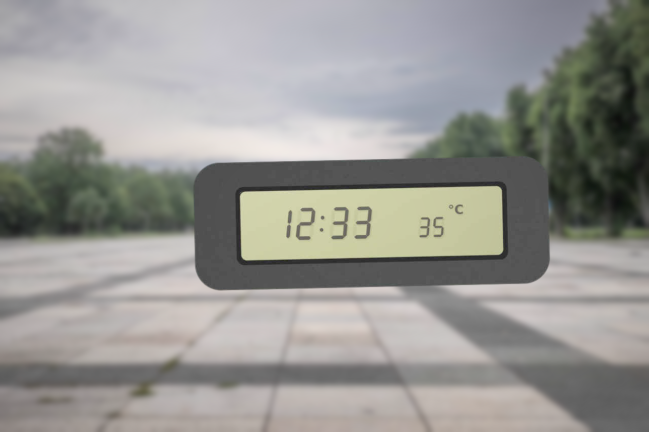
h=12 m=33
